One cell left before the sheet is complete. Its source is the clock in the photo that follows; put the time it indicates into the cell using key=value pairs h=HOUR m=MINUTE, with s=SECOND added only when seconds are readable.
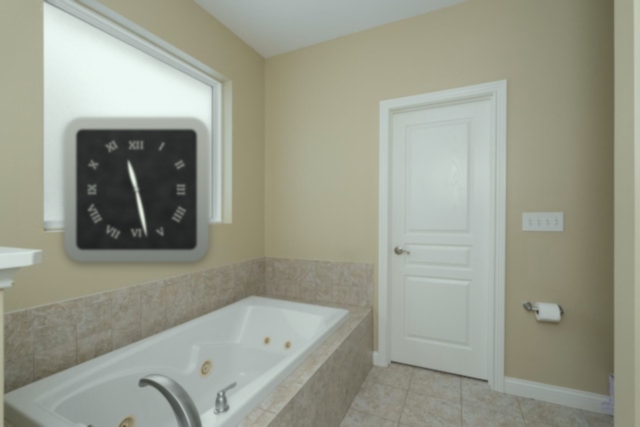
h=11 m=28
